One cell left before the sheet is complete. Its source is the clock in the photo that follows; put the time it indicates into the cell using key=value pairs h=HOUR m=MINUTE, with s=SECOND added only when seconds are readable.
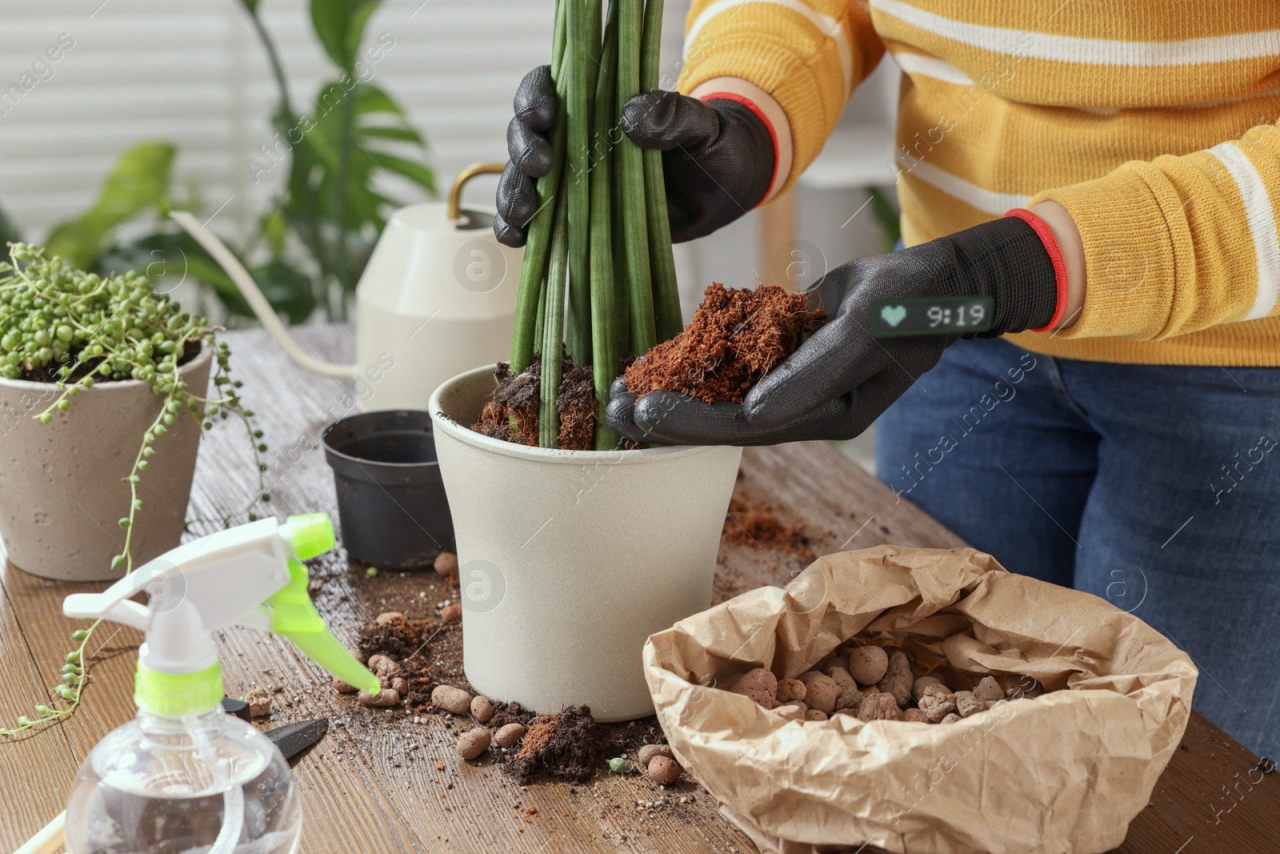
h=9 m=19
